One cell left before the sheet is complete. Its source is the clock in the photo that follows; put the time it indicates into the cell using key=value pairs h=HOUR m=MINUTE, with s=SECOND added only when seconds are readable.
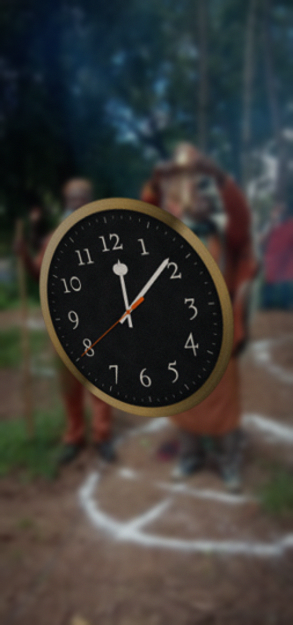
h=12 m=8 s=40
